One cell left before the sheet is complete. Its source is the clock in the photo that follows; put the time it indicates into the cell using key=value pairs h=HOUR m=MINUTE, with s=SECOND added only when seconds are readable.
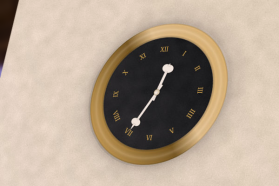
h=12 m=35
